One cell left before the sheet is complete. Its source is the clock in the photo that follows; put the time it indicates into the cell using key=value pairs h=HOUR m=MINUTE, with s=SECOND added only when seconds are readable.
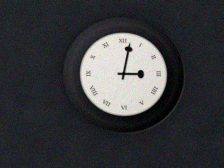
h=3 m=2
